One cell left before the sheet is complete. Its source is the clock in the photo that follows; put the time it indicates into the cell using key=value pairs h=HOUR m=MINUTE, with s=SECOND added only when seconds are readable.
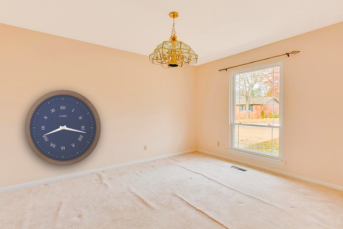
h=8 m=17
